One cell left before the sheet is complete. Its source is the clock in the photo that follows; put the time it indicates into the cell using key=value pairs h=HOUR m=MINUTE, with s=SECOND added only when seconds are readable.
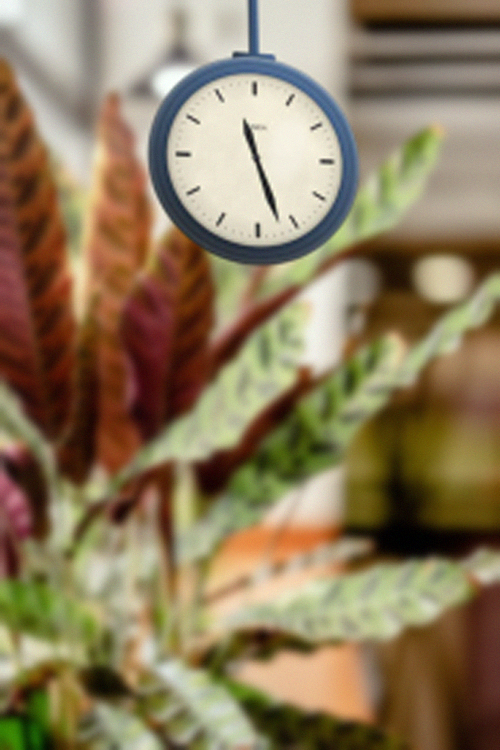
h=11 m=27
